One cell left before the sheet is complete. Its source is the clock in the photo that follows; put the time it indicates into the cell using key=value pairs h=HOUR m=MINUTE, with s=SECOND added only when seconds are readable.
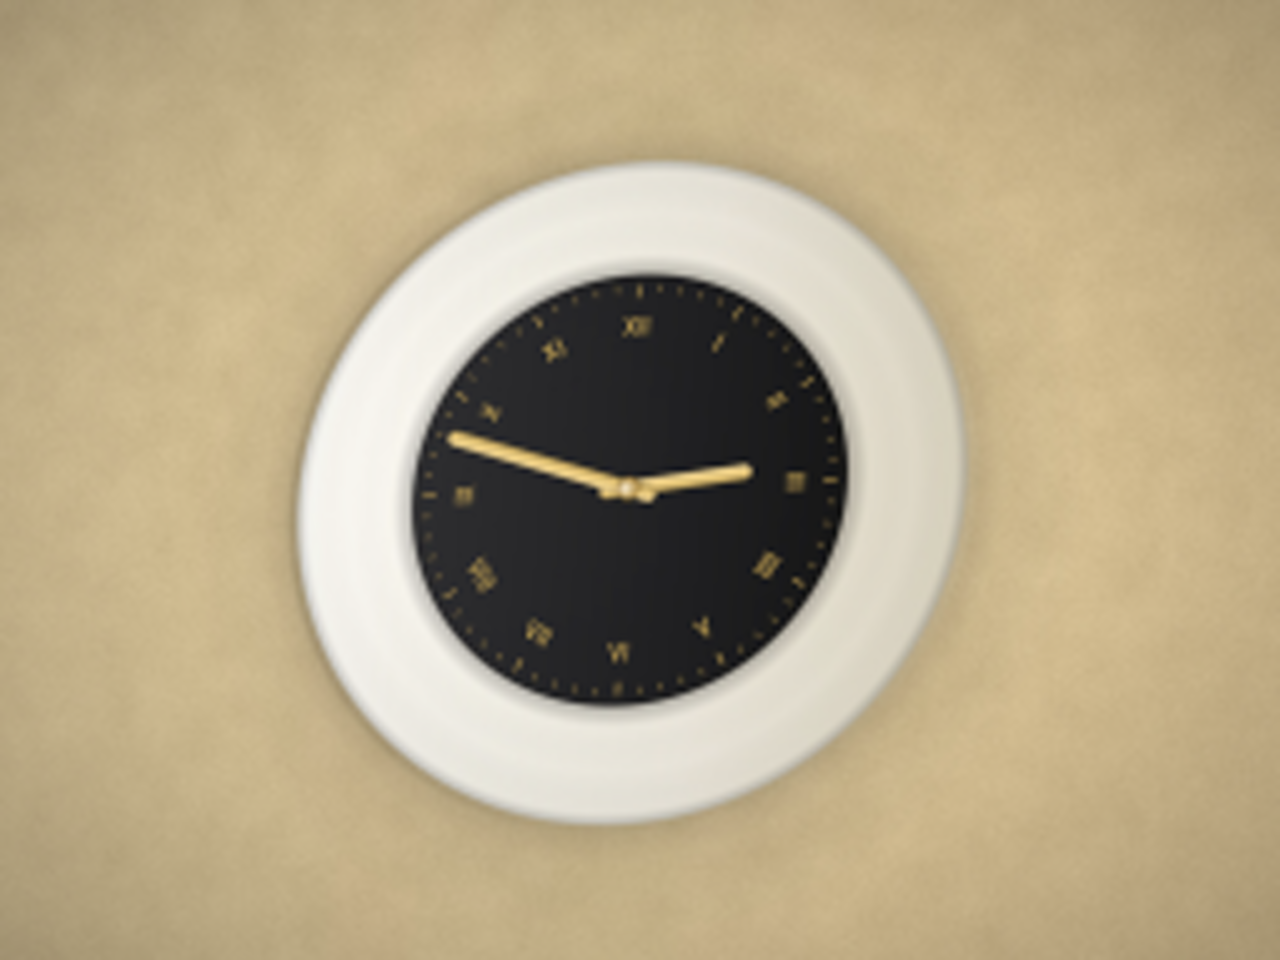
h=2 m=48
